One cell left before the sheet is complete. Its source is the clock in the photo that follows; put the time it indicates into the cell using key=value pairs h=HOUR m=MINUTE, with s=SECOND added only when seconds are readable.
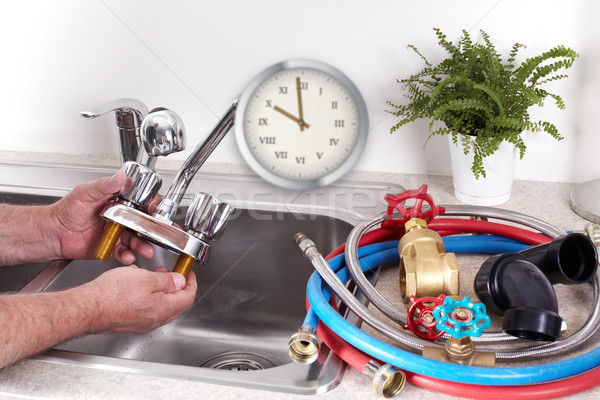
h=9 m=59
